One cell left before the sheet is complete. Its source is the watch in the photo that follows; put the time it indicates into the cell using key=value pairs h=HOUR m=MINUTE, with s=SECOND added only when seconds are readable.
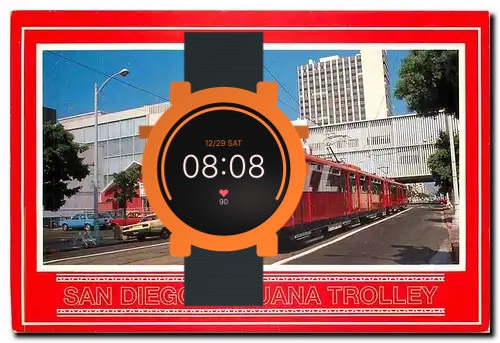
h=8 m=8
